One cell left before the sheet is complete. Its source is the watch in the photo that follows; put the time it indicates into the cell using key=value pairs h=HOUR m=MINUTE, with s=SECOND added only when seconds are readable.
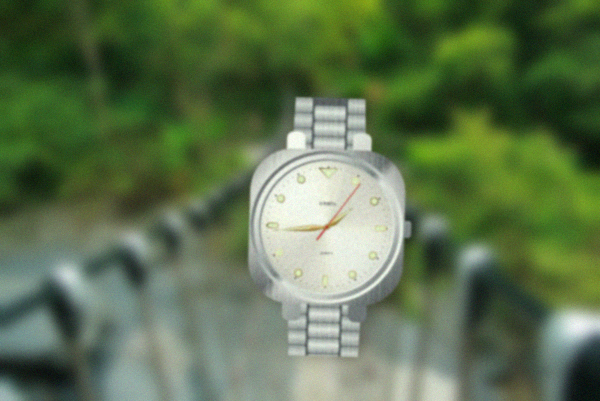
h=1 m=44 s=6
